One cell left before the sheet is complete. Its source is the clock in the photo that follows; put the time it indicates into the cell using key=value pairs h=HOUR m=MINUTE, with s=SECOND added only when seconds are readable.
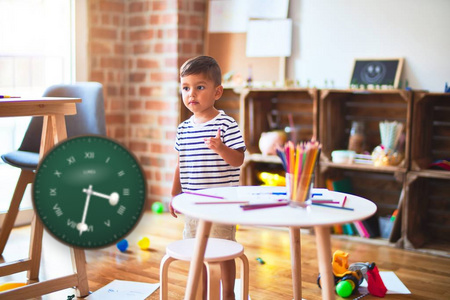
h=3 m=32
